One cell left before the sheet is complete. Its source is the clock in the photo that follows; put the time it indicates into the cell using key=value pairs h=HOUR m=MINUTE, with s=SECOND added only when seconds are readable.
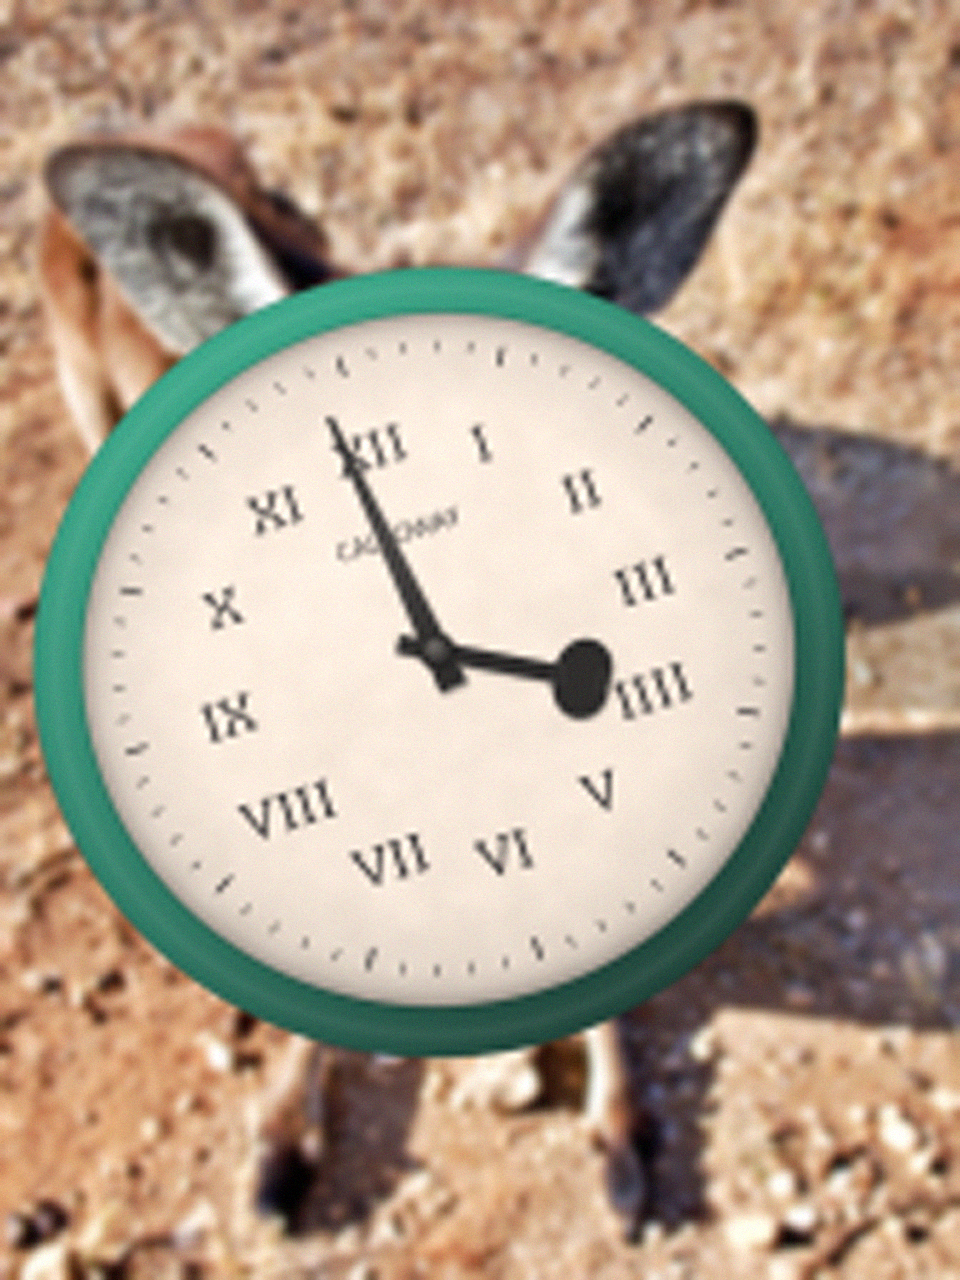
h=3 m=59
